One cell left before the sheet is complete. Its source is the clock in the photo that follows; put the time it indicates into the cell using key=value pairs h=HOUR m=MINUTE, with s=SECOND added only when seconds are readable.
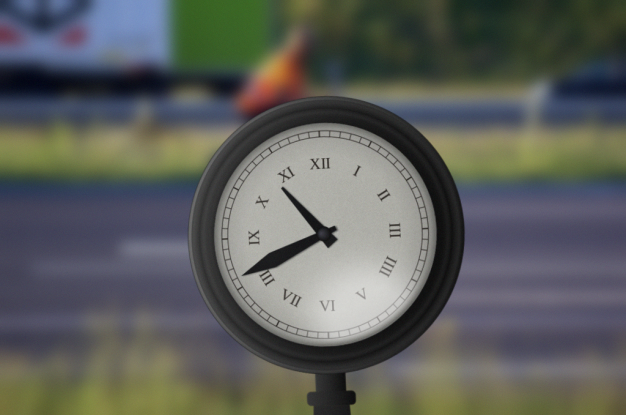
h=10 m=41
